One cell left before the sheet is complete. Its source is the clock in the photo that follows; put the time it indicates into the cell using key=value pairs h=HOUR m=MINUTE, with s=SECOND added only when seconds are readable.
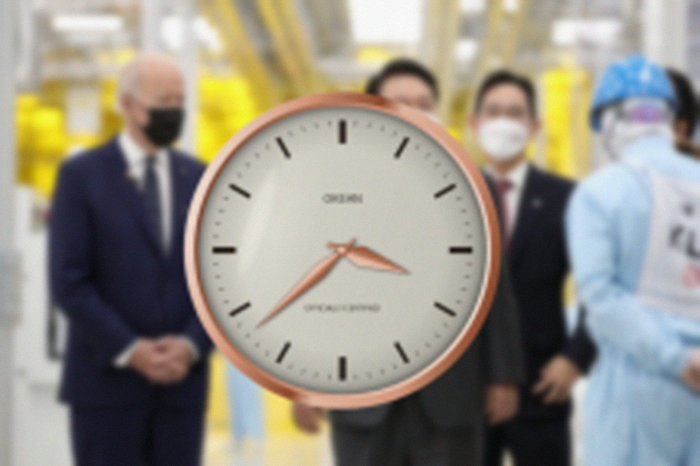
h=3 m=38
